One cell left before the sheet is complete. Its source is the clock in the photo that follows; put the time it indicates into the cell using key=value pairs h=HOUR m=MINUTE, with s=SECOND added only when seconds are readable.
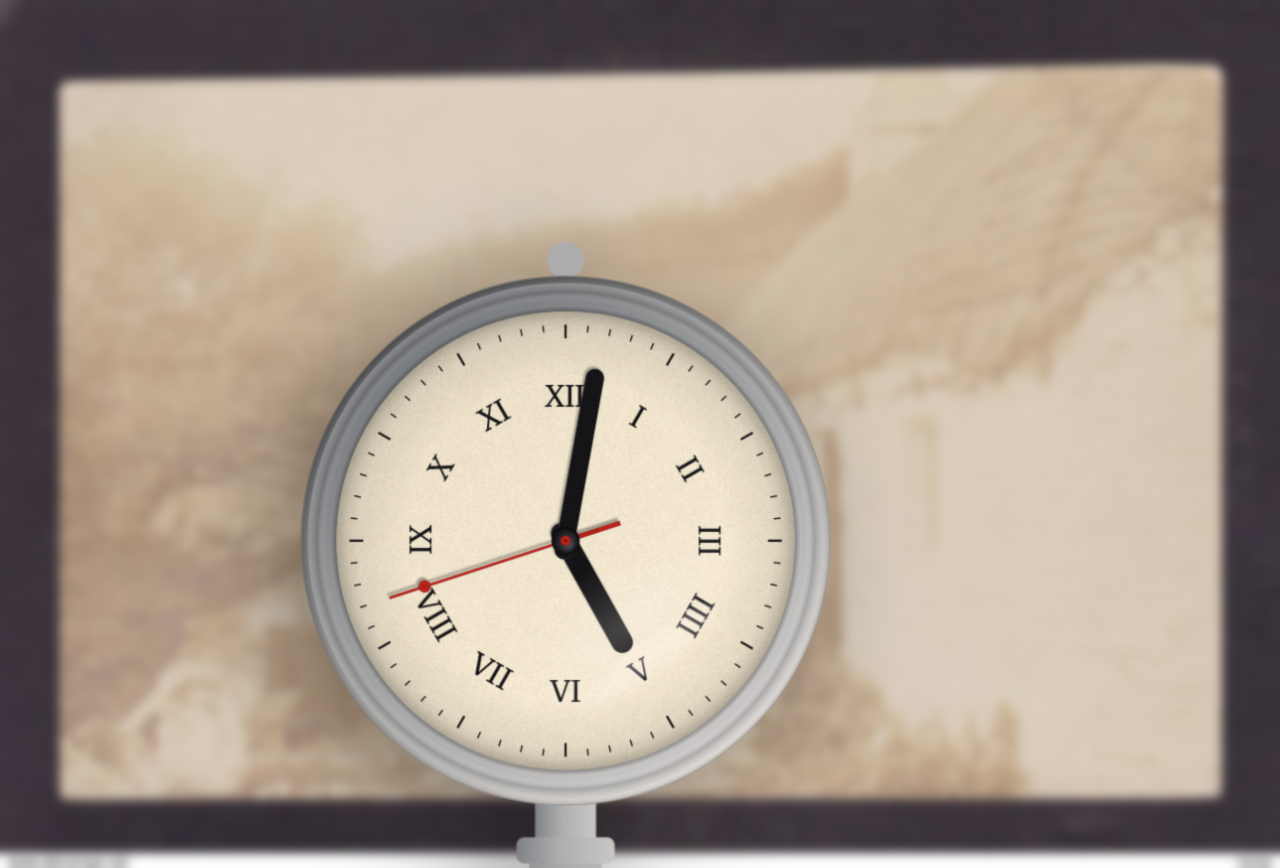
h=5 m=1 s=42
